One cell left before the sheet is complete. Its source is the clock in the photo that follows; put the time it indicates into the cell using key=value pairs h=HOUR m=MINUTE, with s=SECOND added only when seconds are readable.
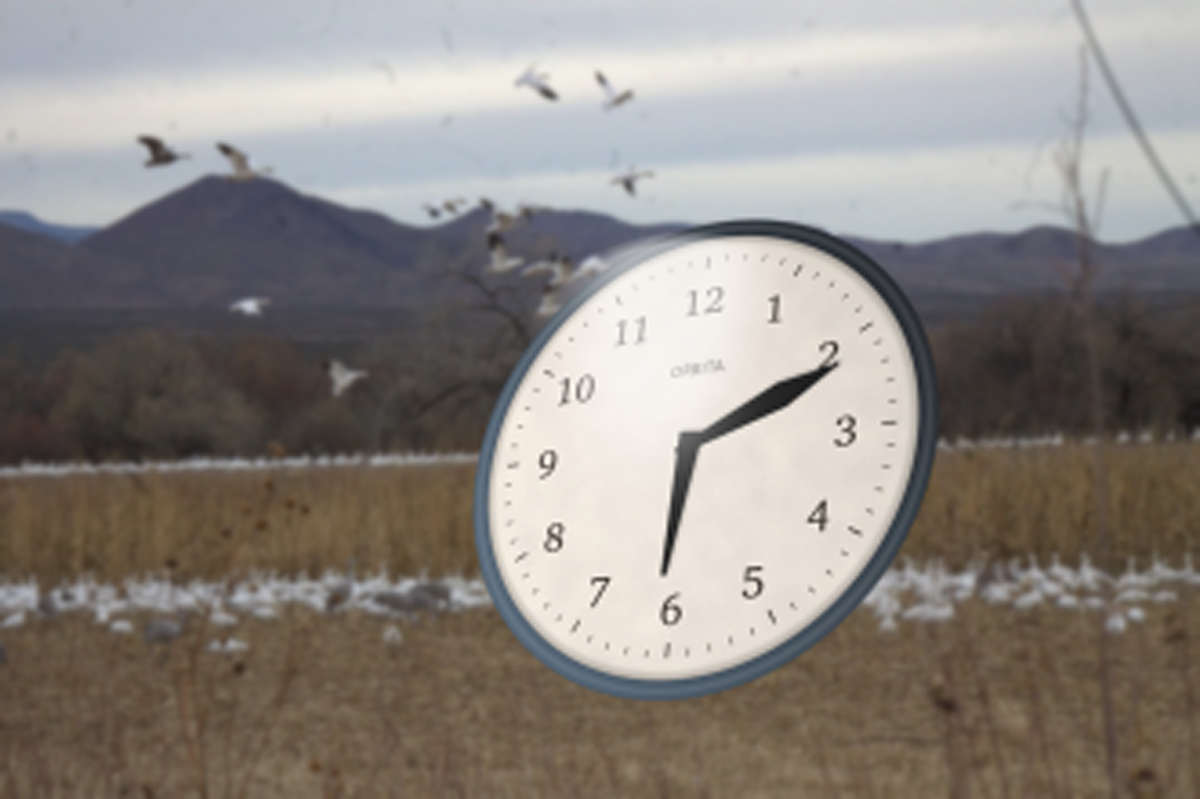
h=6 m=11
